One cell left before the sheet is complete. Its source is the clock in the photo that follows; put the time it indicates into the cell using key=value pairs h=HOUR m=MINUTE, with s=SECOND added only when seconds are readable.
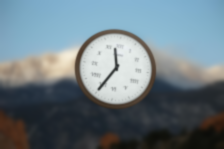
h=11 m=35
